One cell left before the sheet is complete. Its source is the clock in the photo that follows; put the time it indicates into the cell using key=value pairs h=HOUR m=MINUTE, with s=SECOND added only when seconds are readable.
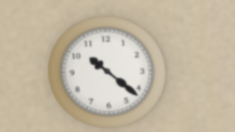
h=10 m=22
